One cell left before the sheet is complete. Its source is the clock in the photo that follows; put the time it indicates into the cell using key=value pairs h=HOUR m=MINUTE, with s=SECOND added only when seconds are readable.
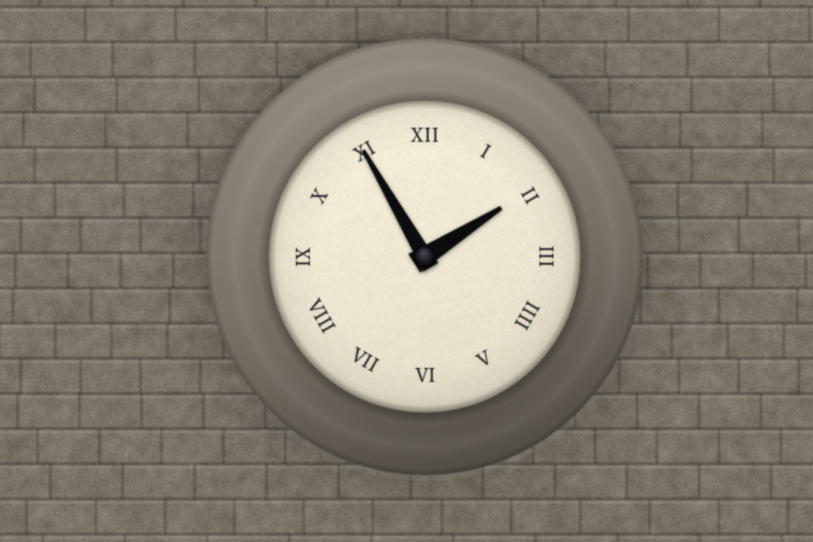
h=1 m=55
